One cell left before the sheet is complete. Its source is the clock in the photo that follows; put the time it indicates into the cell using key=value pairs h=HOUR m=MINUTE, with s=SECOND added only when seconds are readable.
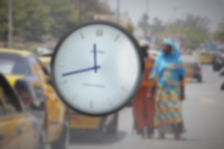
h=11 m=42
